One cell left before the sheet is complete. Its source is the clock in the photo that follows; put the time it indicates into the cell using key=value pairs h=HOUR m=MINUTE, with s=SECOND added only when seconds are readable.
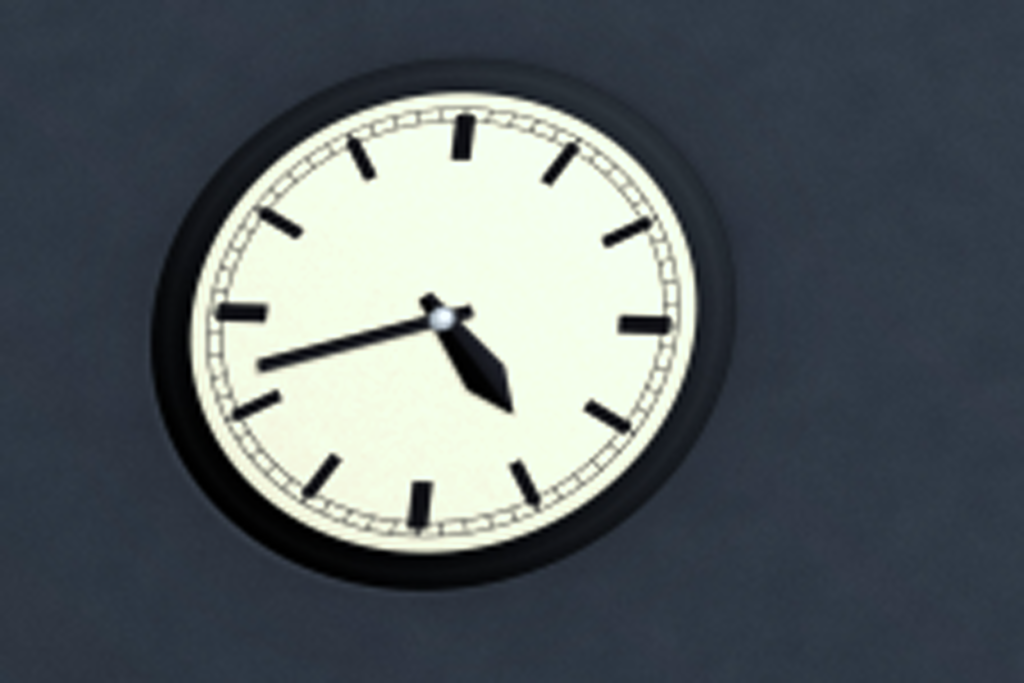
h=4 m=42
